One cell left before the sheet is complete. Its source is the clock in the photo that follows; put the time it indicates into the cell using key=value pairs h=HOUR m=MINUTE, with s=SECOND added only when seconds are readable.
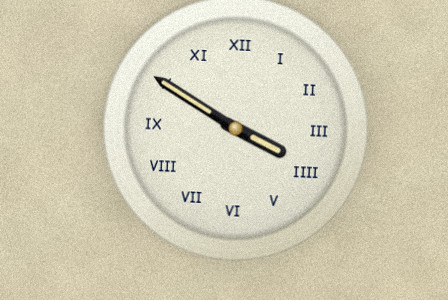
h=3 m=50
